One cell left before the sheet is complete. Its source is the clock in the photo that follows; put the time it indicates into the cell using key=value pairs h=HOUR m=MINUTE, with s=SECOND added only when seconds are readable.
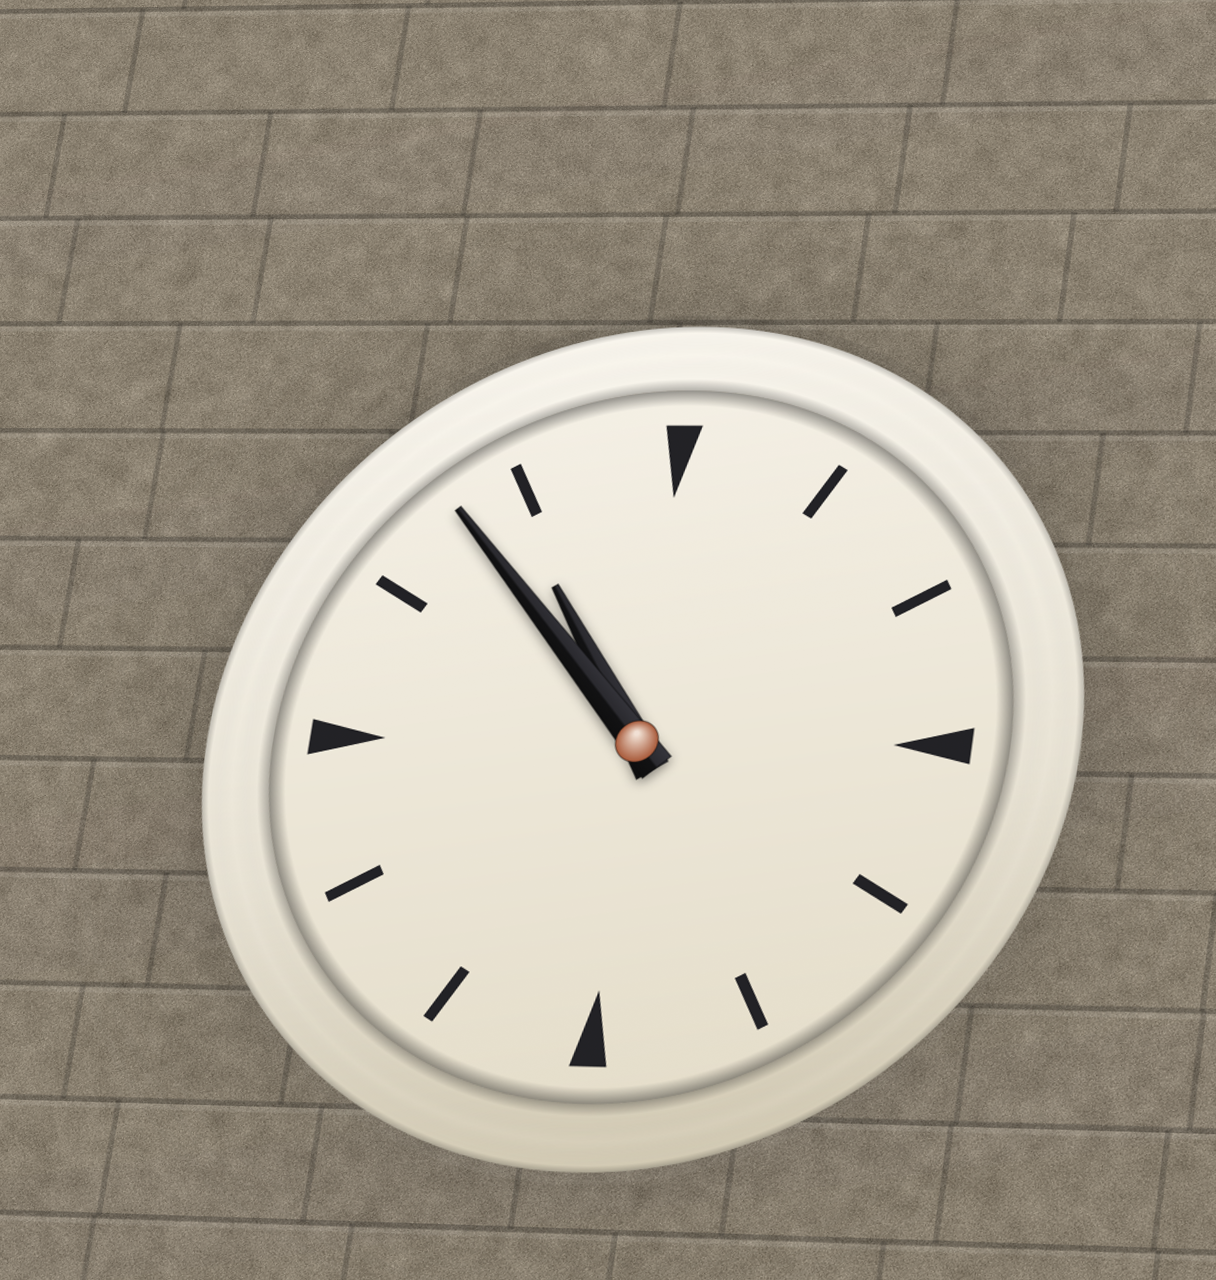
h=10 m=53
